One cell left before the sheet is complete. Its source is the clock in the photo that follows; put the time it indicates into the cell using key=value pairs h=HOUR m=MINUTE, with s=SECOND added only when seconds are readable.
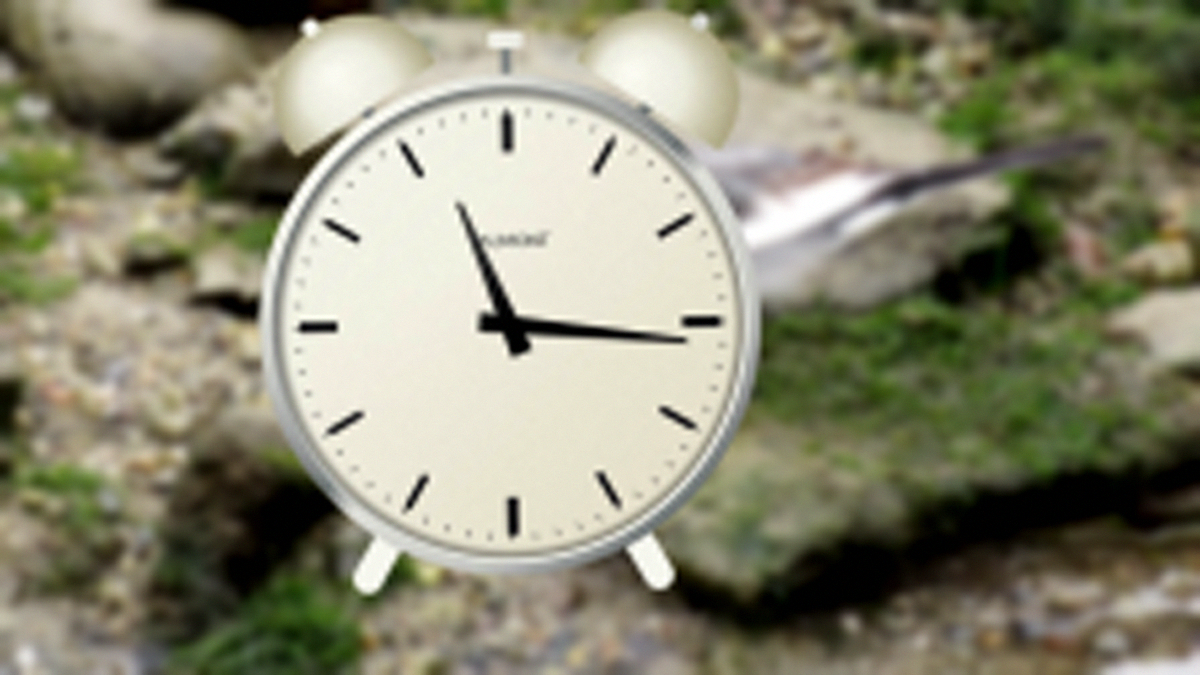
h=11 m=16
